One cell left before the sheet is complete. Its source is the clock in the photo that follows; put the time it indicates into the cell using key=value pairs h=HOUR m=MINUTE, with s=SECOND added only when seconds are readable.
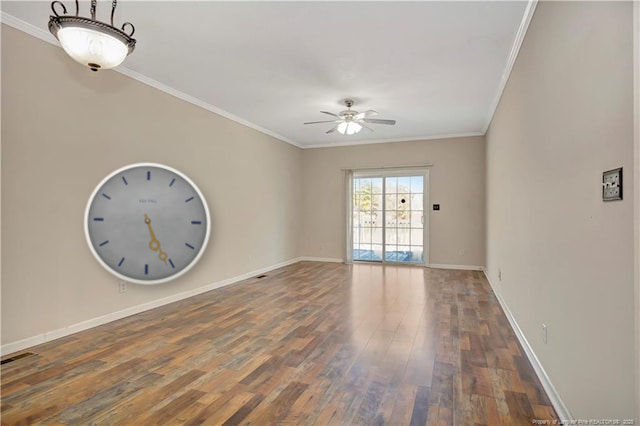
h=5 m=26
